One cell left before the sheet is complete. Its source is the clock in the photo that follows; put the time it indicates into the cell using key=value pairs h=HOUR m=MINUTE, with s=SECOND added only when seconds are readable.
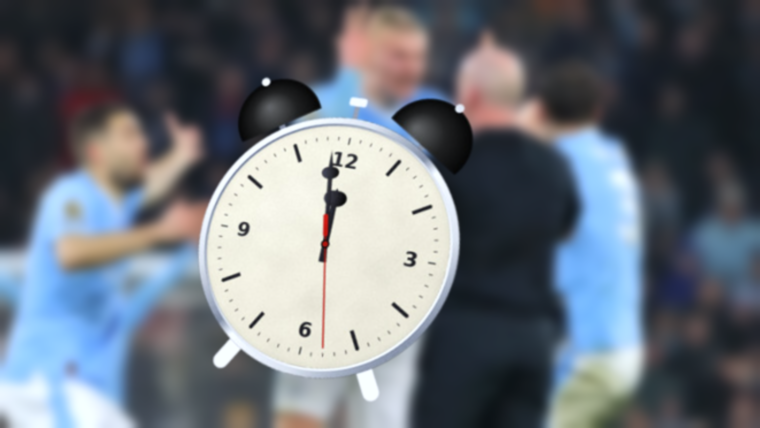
h=11 m=58 s=28
